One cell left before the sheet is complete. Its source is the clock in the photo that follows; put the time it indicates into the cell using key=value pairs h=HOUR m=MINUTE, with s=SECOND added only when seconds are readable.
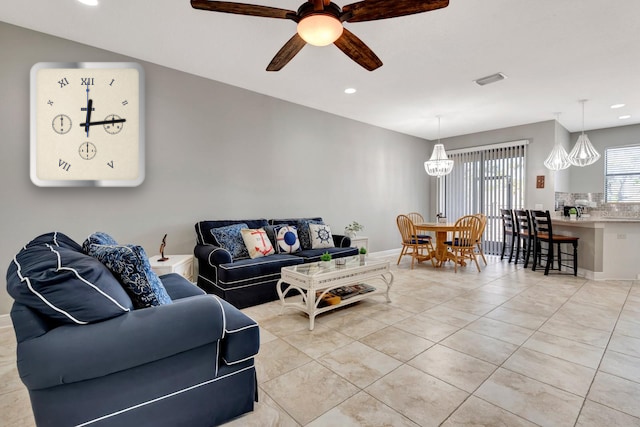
h=12 m=14
